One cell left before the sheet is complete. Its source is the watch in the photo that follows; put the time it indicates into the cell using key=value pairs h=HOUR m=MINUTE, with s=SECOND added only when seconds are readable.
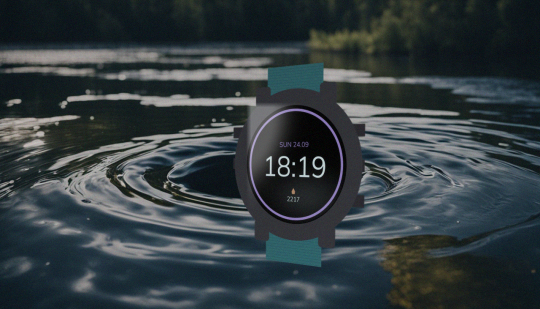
h=18 m=19
